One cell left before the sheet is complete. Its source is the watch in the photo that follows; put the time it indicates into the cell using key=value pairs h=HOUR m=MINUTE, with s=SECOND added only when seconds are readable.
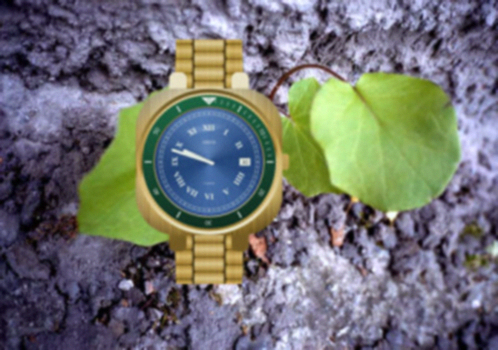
h=9 m=48
